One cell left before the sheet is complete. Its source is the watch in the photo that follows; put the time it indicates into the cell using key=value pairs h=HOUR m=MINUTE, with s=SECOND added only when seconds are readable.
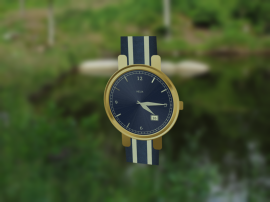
h=4 m=15
